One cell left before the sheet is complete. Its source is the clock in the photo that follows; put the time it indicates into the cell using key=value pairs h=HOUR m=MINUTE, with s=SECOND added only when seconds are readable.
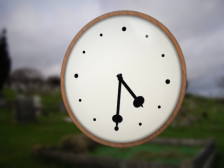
h=4 m=30
